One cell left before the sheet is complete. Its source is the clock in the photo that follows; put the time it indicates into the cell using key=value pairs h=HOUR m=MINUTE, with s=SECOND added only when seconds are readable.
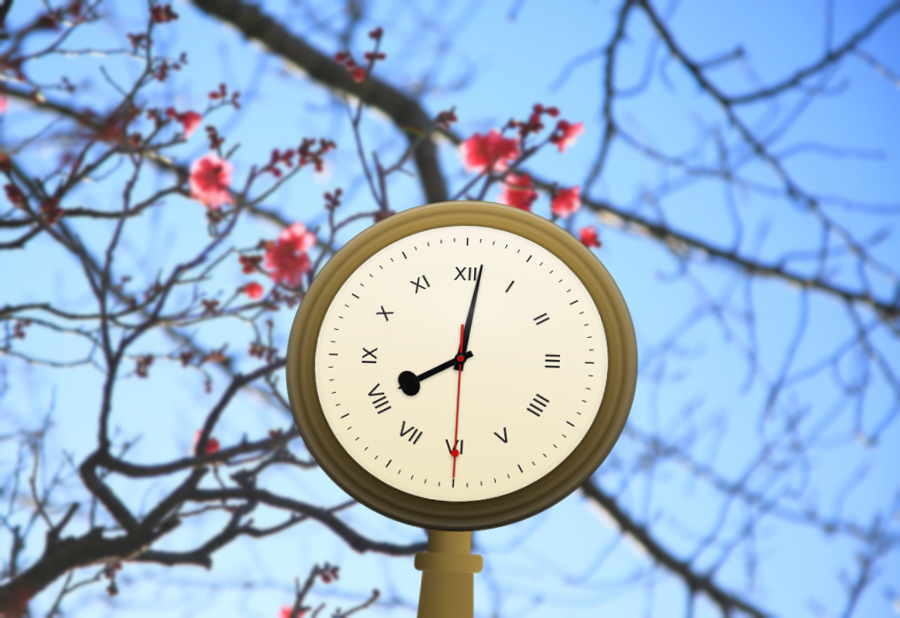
h=8 m=1 s=30
